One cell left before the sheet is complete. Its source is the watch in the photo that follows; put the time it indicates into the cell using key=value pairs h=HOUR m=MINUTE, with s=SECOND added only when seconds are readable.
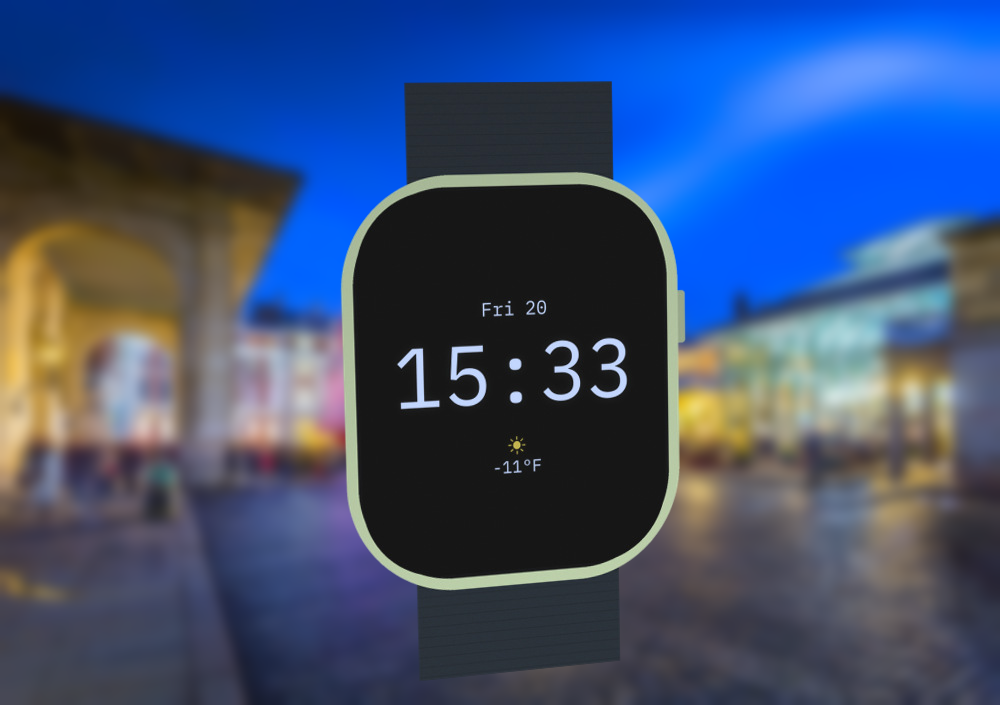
h=15 m=33
